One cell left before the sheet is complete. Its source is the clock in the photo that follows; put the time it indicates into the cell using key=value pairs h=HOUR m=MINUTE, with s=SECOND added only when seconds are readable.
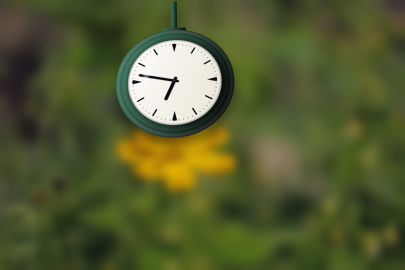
h=6 m=47
